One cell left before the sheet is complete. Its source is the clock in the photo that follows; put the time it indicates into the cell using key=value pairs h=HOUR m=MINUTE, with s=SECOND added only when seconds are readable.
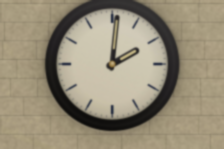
h=2 m=1
